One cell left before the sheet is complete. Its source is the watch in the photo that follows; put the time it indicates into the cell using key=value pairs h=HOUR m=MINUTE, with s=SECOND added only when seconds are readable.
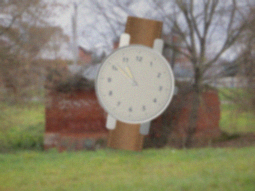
h=10 m=51
